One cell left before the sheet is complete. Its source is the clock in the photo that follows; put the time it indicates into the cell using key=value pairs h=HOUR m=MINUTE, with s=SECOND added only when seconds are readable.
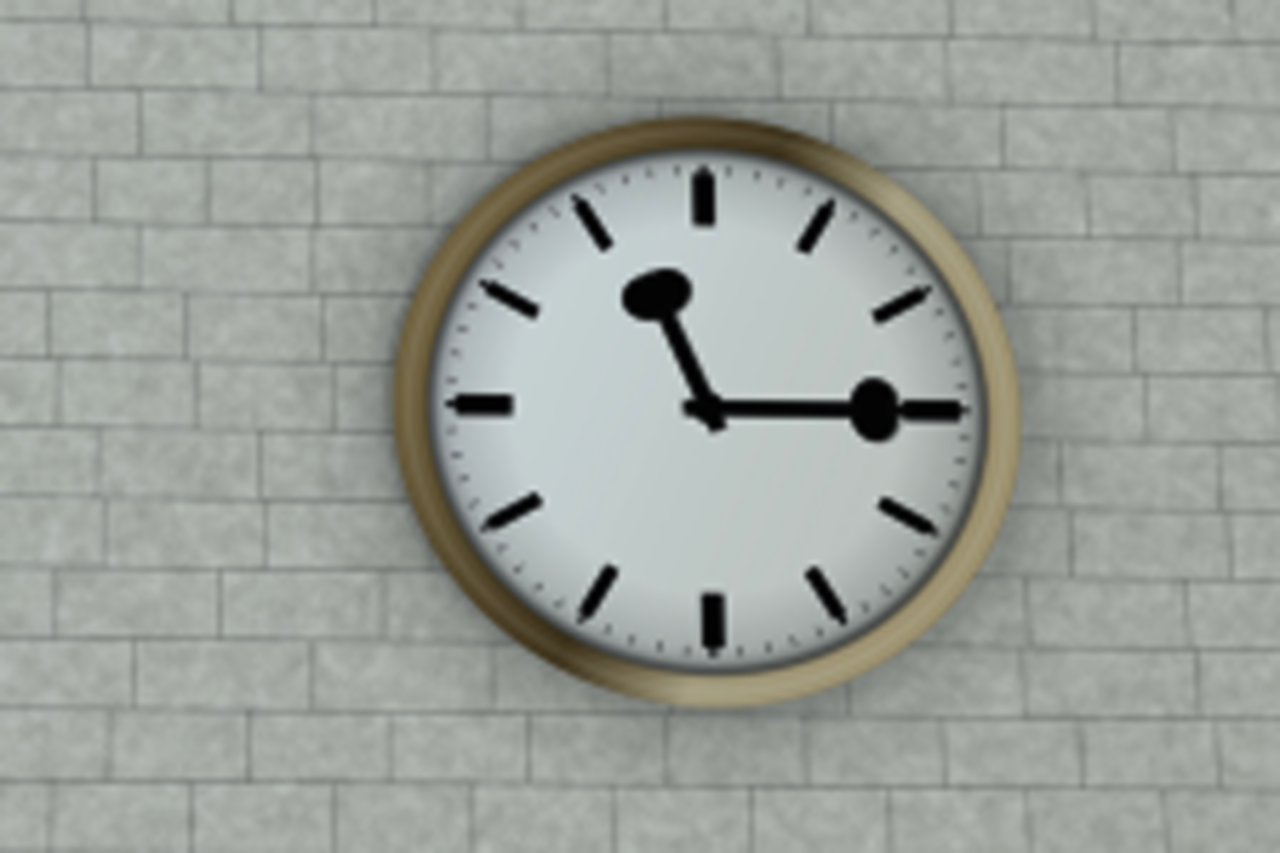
h=11 m=15
